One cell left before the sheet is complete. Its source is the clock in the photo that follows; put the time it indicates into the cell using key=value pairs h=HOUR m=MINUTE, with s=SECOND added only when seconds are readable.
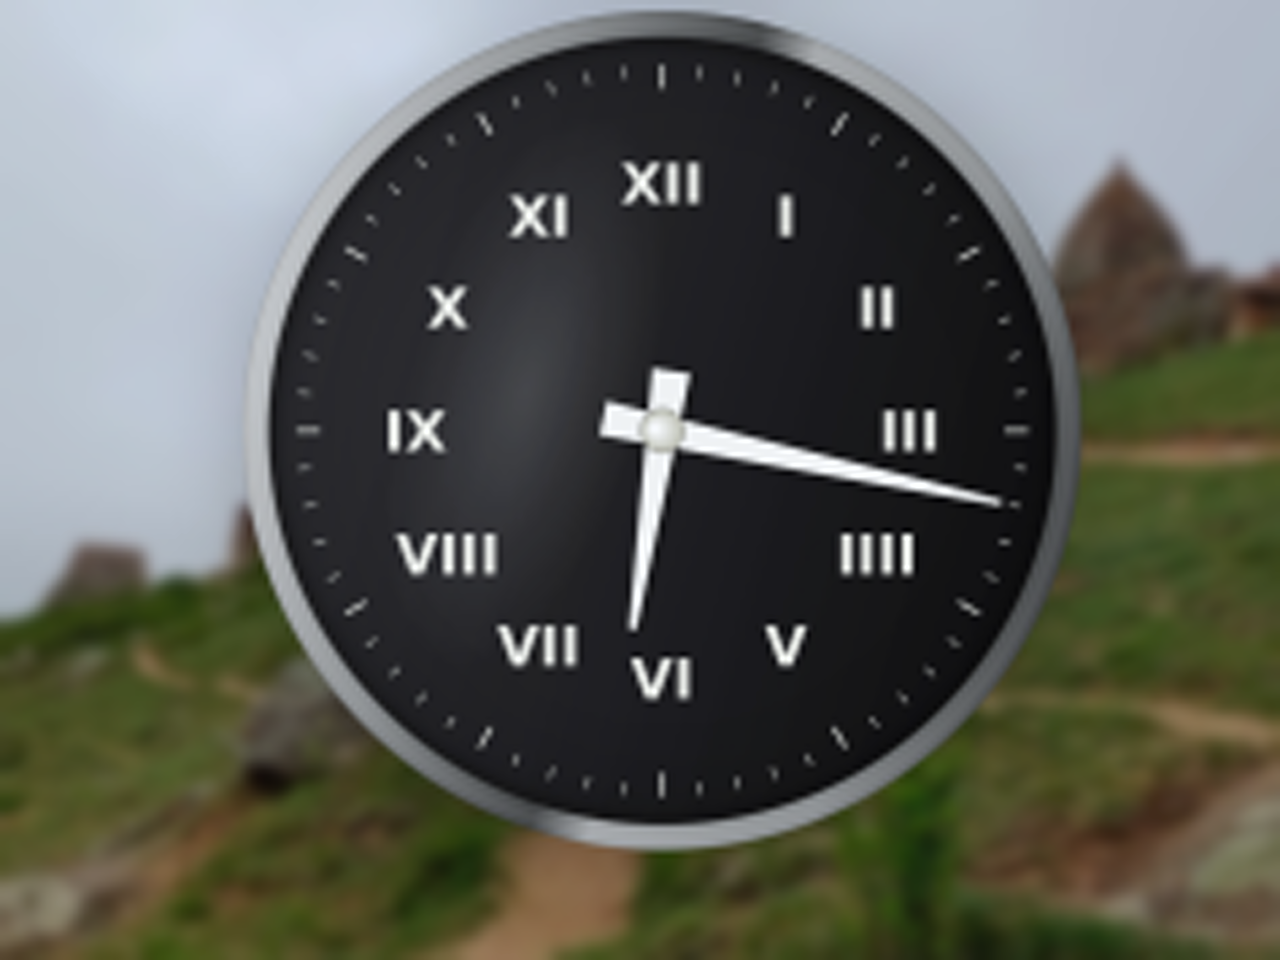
h=6 m=17
